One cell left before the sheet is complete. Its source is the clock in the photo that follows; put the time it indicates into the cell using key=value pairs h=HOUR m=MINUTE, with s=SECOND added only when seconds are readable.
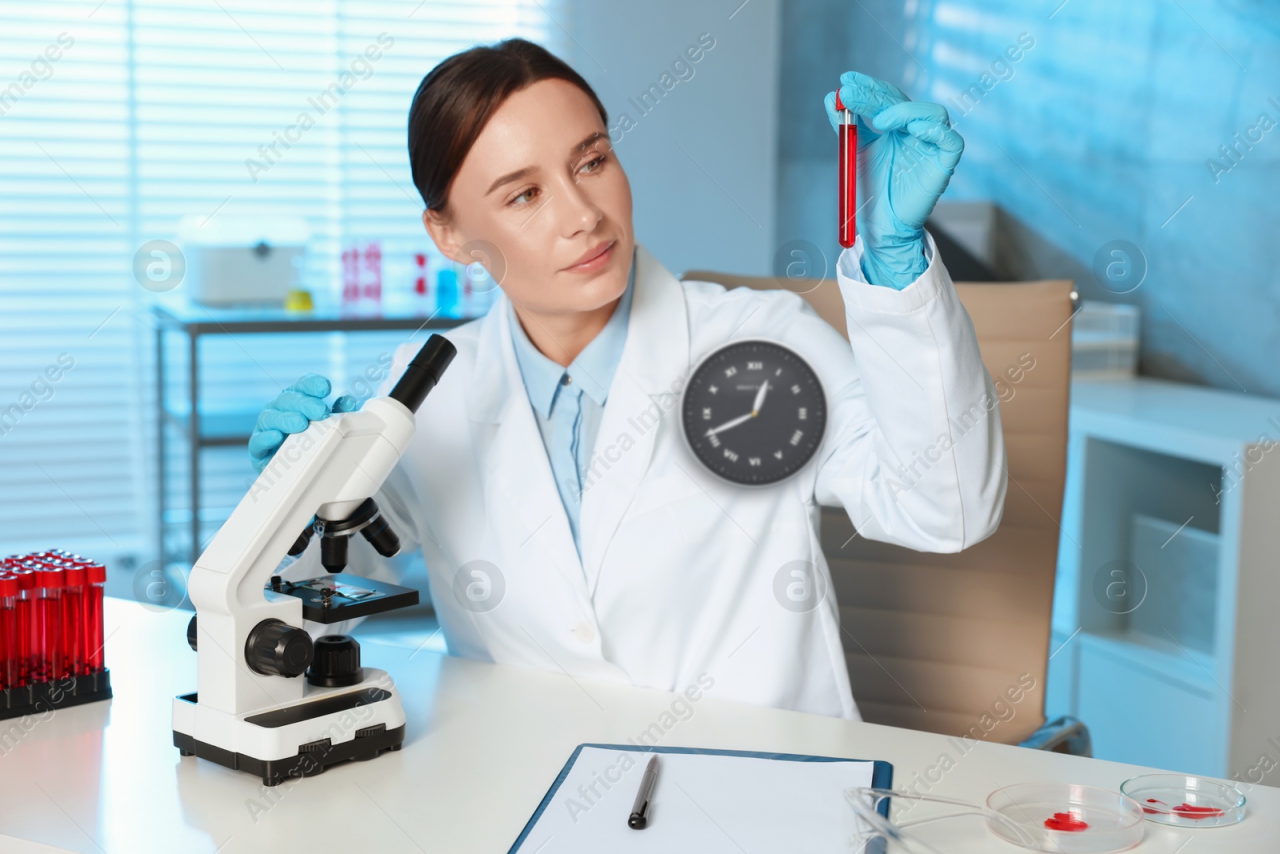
h=12 m=41
